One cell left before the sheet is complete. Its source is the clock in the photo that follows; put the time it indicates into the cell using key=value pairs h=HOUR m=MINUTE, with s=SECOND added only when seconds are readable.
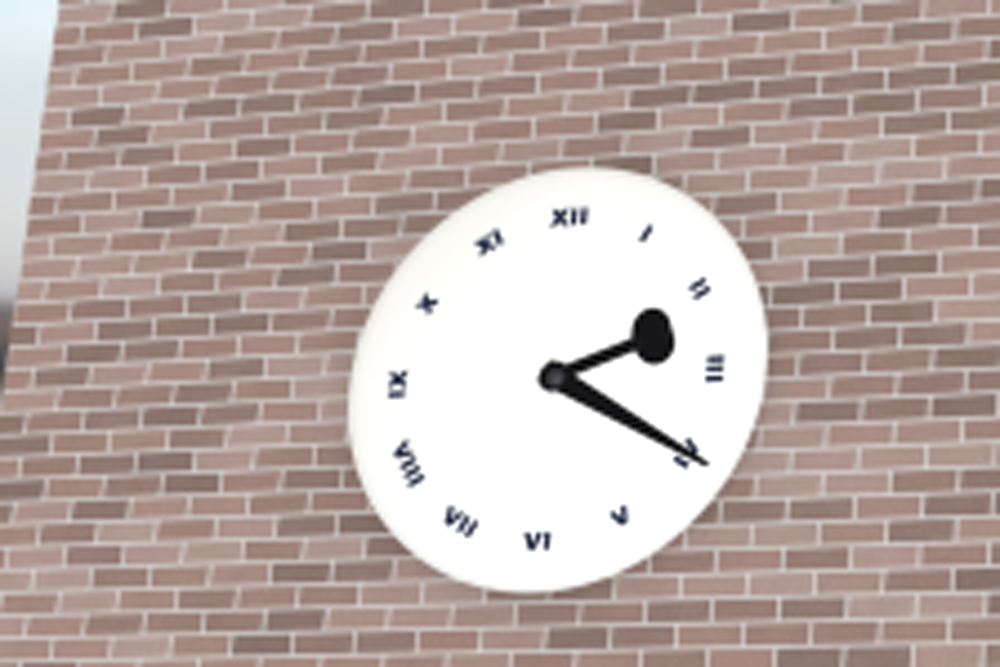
h=2 m=20
